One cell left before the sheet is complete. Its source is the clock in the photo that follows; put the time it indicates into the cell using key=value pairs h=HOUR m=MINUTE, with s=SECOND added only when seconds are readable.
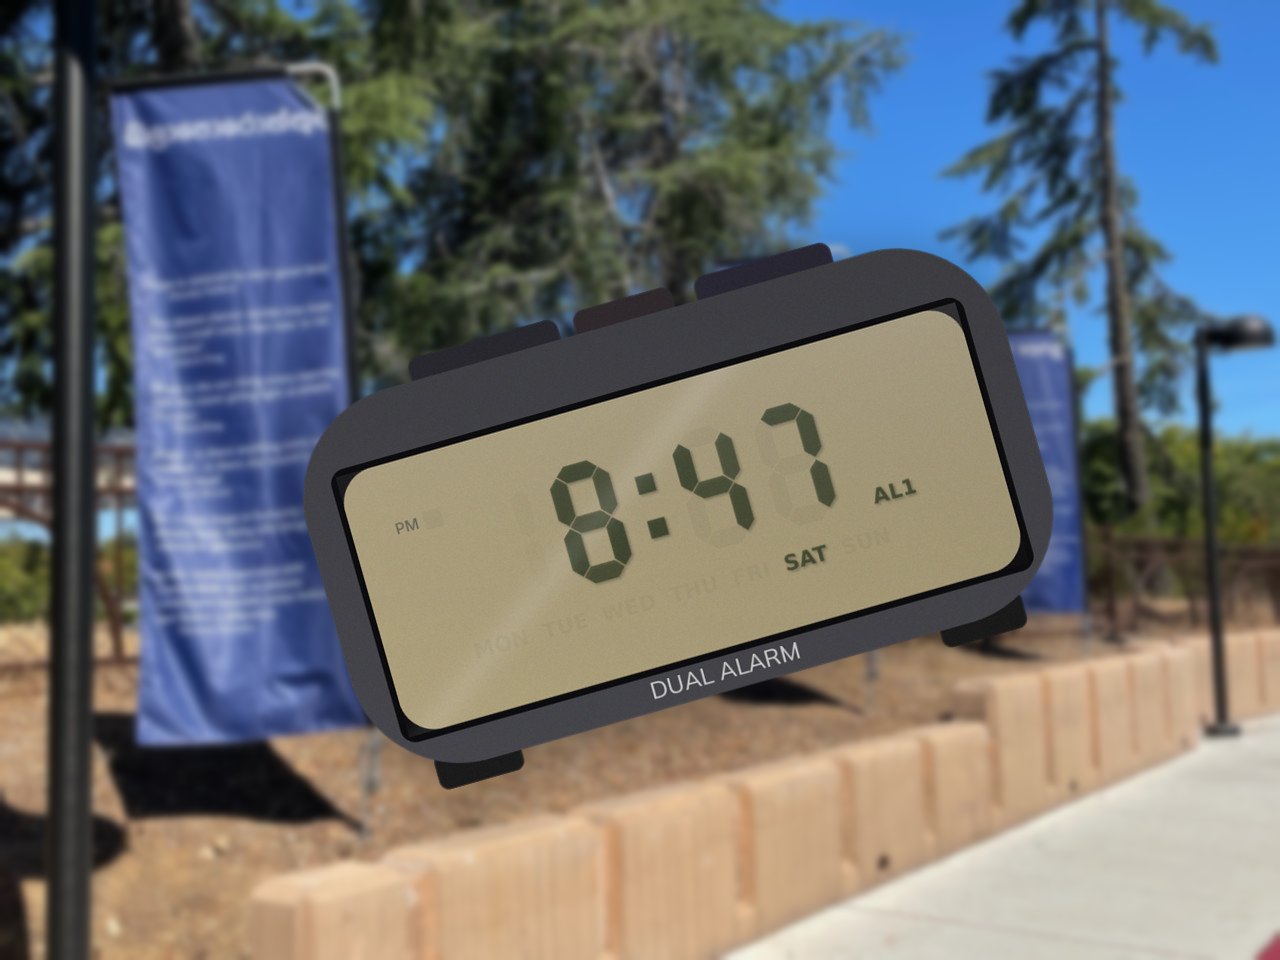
h=8 m=47
